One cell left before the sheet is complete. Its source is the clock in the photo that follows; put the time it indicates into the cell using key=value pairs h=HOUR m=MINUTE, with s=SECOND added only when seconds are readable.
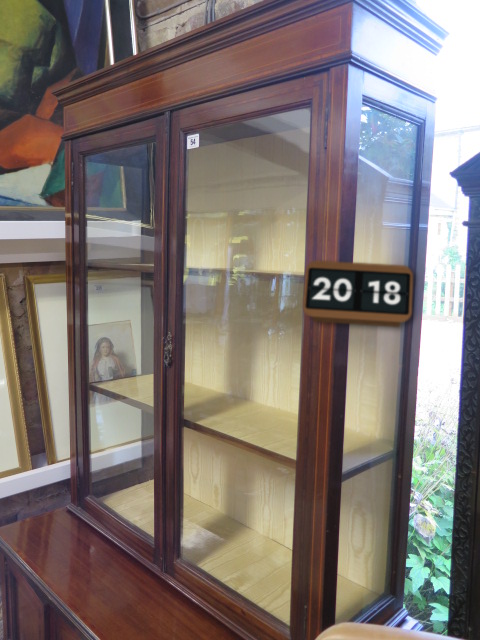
h=20 m=18
